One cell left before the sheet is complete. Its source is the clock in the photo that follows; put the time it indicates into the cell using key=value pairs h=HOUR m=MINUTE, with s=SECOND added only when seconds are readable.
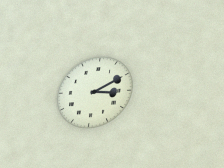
h=3 m=10
